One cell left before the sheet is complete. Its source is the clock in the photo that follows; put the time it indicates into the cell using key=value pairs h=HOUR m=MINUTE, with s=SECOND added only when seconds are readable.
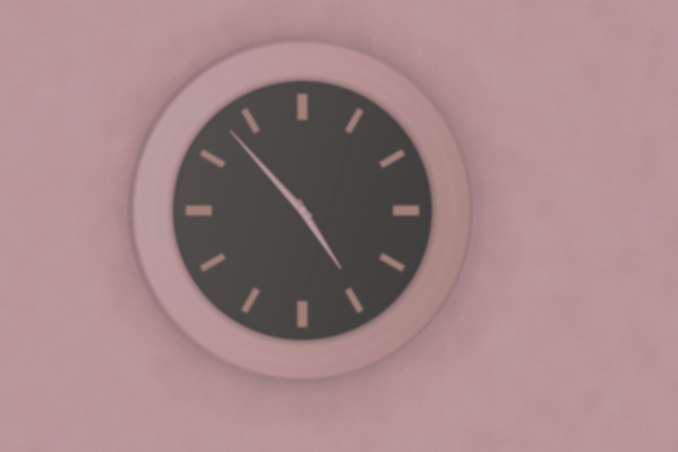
h=4 m=53
